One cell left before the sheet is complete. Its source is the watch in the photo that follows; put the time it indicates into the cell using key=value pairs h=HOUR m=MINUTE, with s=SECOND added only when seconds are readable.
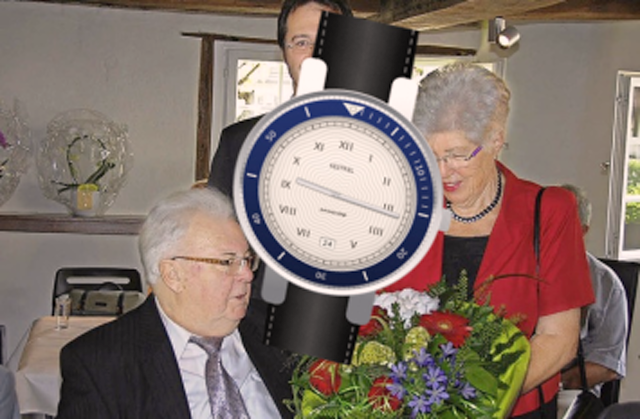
h=9 m=16
